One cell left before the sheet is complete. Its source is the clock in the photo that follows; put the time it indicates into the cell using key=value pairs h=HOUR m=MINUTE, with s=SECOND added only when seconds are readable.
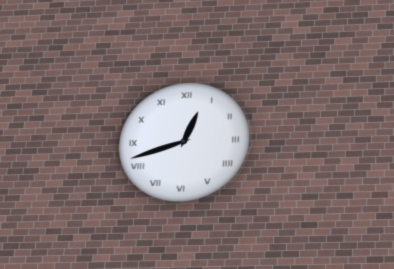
h=12 m=42
